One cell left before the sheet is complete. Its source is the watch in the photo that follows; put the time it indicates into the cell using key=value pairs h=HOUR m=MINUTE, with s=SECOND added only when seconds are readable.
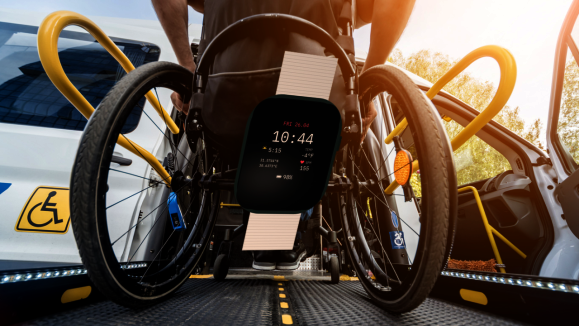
h=10 m=44
